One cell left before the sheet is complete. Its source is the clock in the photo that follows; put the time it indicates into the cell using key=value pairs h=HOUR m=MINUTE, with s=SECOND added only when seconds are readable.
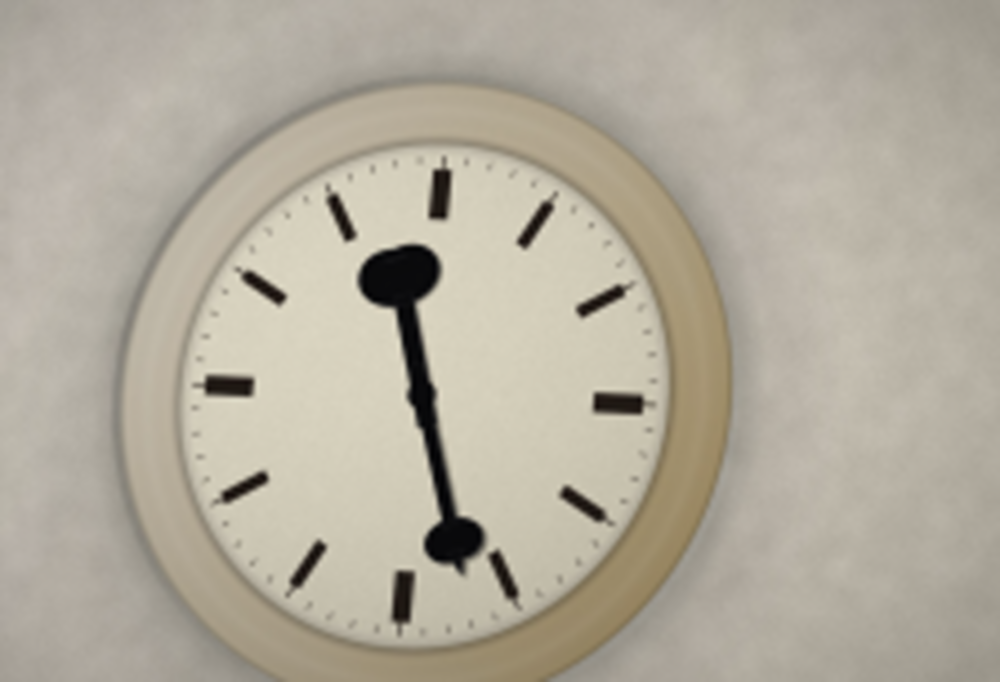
h=11 m=27
